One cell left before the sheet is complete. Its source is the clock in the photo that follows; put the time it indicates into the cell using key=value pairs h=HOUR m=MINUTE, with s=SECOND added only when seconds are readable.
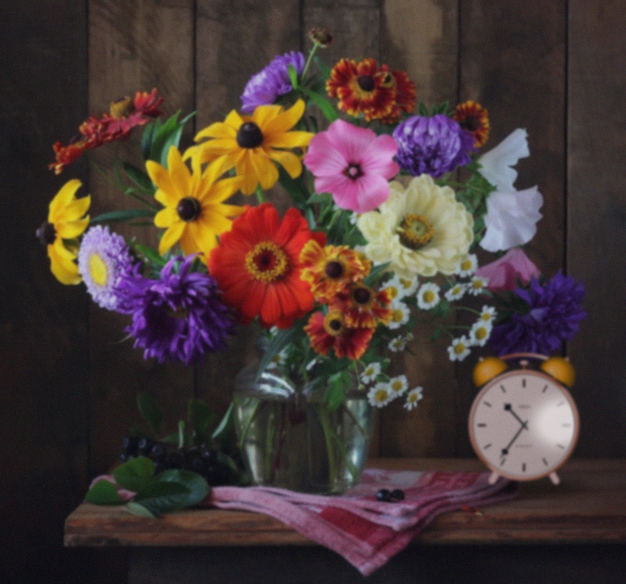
h=10 m=36
